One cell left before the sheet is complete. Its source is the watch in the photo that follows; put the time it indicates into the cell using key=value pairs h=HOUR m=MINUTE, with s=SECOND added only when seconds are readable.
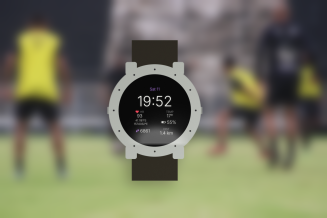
h=19 m=52
